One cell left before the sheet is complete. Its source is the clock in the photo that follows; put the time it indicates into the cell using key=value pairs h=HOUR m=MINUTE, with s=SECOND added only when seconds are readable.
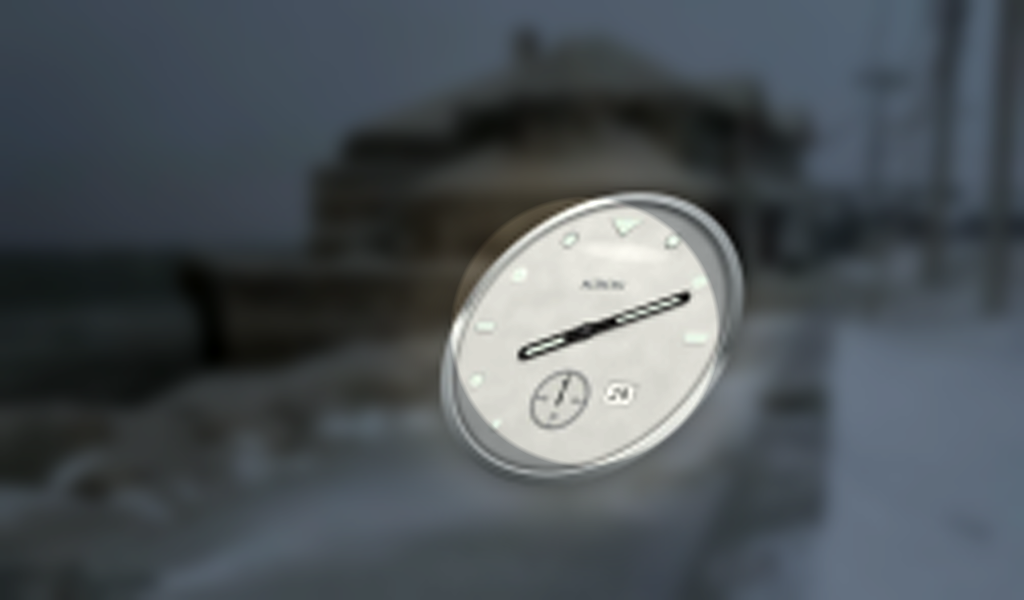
h=8 m=11
